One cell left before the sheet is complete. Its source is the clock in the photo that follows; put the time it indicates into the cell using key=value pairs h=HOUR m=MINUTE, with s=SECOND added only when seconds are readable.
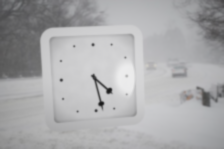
h=4 m=28
